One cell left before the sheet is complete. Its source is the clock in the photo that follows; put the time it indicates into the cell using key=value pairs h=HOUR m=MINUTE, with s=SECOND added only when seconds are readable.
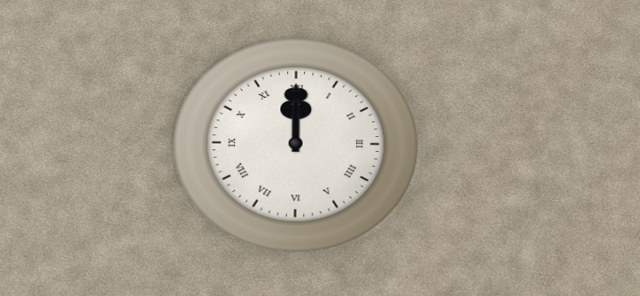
h=12 m=0
